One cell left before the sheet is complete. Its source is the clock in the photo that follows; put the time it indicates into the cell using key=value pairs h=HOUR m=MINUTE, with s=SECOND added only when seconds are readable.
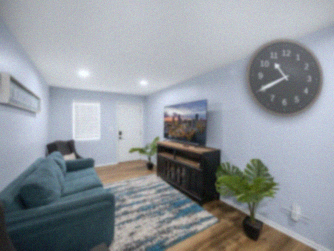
h=10 m=40
